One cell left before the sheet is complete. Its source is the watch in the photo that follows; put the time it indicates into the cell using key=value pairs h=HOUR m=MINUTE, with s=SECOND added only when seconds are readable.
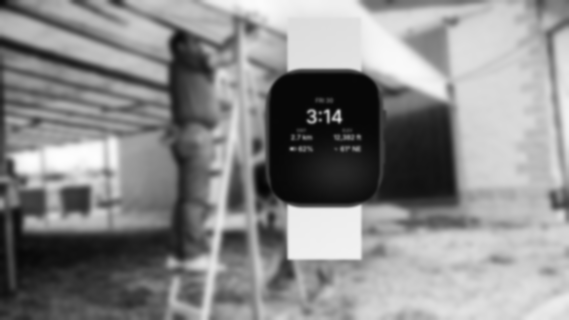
h=3 m=14
